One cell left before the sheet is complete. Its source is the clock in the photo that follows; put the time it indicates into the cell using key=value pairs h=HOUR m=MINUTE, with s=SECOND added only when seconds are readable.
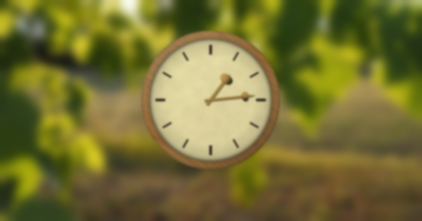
h=1 m=14
